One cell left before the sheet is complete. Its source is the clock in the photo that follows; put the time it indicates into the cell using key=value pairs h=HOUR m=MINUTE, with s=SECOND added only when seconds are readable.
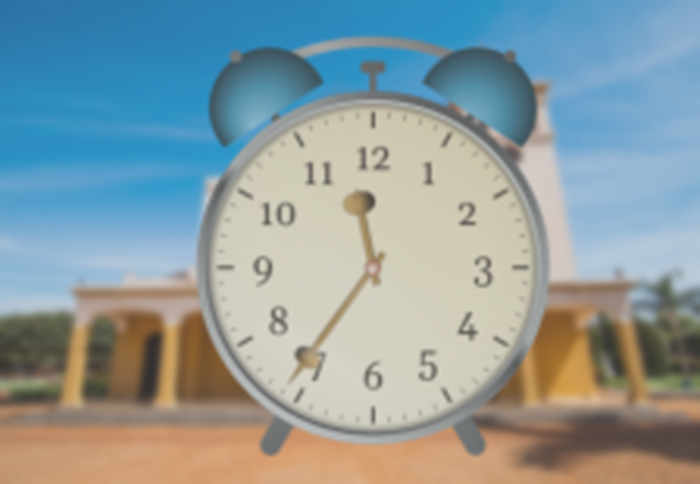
h=11 m=36
